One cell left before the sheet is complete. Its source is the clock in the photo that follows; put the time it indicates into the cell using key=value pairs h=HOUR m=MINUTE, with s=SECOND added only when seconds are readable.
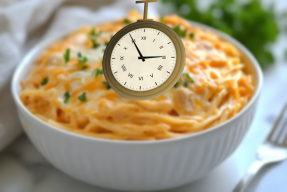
h=2 m=55
